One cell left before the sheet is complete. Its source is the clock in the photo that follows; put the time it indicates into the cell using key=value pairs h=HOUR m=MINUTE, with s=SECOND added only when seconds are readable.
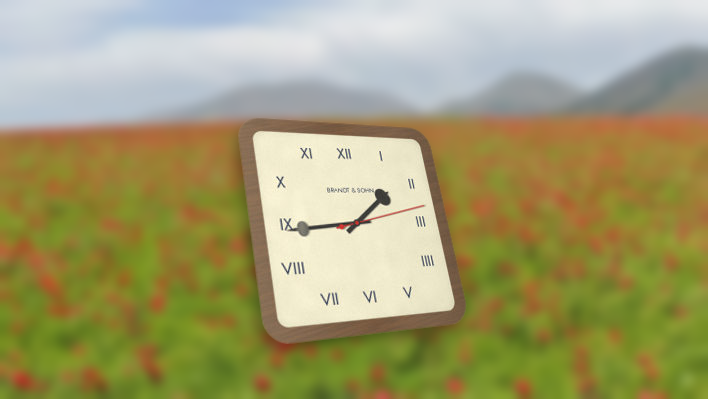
h=1 m=44 s=13
